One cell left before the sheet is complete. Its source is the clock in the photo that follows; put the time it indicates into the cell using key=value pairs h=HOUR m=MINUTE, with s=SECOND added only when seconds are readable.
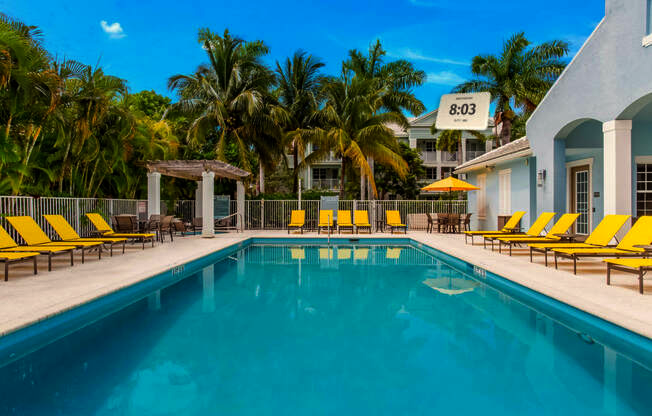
h=8 m=3
